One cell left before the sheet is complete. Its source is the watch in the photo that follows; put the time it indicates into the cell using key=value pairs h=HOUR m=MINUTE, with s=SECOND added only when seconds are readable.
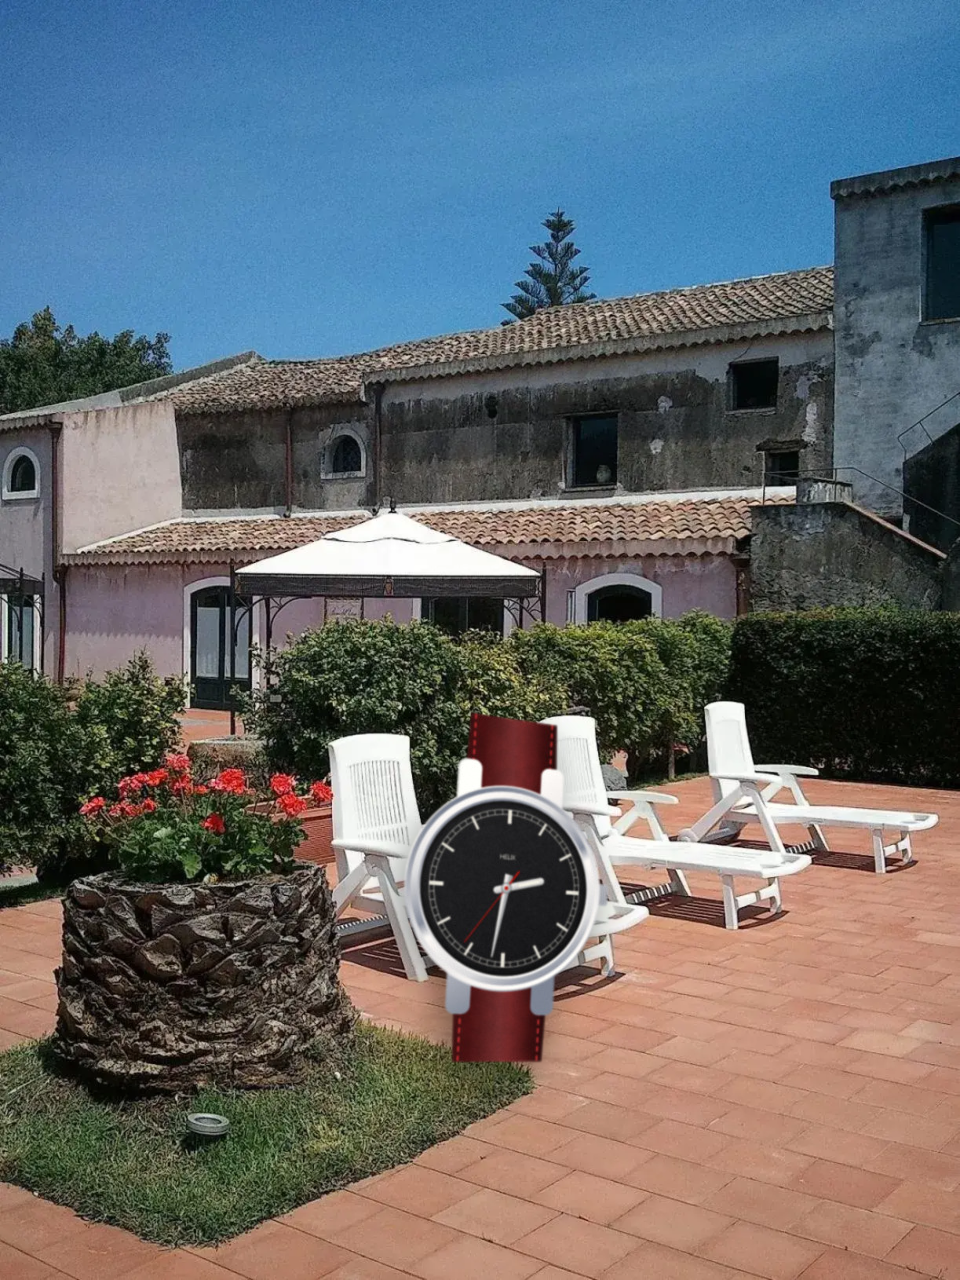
h=2 m=31 s=36
